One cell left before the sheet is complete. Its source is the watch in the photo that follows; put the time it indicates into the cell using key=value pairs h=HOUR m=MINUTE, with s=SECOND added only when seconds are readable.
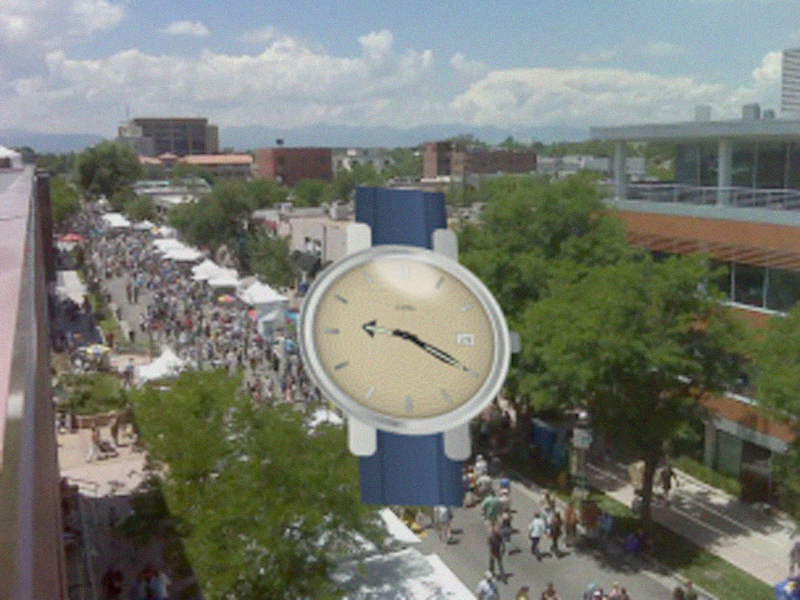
h=9 m=20
